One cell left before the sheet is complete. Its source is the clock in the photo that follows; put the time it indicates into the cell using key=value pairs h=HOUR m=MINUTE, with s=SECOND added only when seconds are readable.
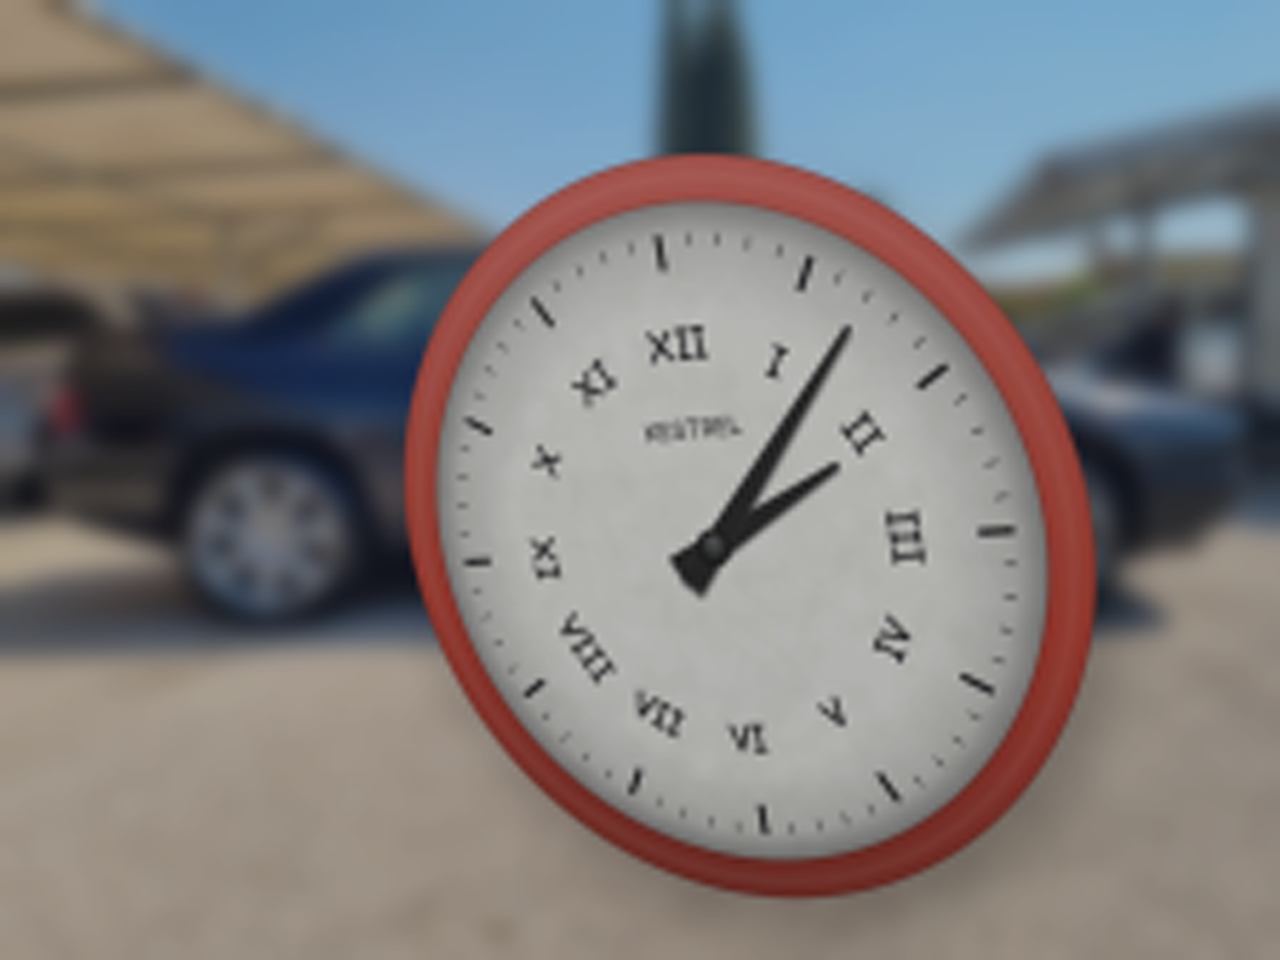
h=2 m=7
